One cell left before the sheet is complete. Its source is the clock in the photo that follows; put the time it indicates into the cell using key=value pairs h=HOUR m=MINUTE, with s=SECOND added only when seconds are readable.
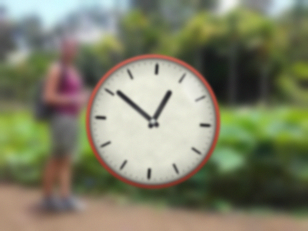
h=12 m=51
